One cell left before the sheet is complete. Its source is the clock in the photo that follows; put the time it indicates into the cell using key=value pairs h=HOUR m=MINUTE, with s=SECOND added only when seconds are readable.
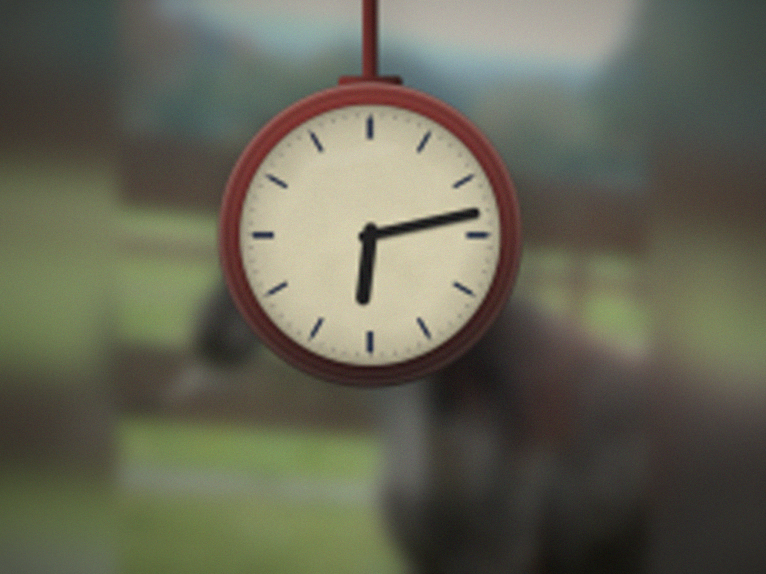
h=6 m=13
